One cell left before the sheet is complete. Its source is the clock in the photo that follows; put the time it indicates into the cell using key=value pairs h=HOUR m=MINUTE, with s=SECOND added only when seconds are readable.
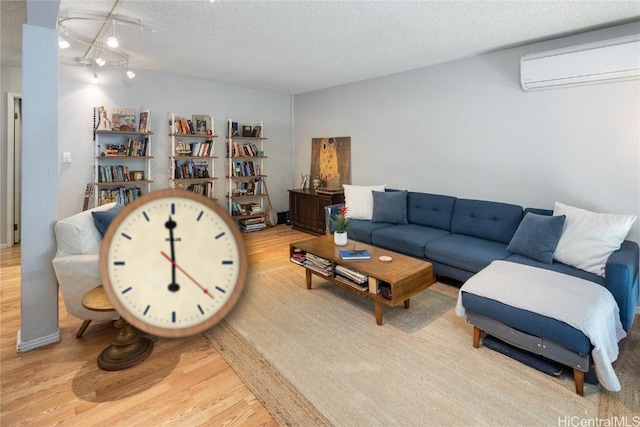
h=5 m=59 s=22
